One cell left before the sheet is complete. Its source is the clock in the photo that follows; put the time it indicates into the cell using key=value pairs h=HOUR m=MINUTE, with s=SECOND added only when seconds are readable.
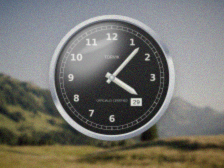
h=4 m=7
